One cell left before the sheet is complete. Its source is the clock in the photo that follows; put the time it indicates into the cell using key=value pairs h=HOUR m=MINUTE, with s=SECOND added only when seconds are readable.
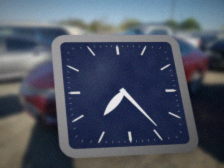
h=7 m=24
